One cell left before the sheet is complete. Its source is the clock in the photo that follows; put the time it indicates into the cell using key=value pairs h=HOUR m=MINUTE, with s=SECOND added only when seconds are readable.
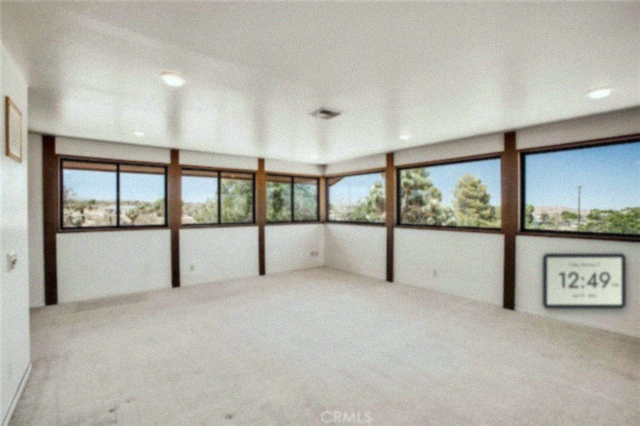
h=12 m=49
